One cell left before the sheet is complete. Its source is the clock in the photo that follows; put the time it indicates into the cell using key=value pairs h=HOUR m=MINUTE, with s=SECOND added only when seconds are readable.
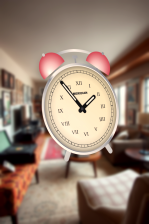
h=1 m=54
